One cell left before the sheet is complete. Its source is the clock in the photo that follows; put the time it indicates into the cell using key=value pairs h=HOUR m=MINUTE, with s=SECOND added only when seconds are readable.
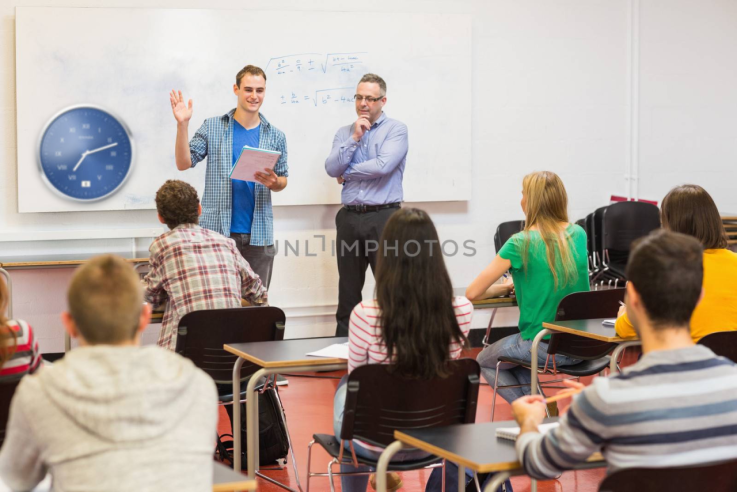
h=7 m=12
